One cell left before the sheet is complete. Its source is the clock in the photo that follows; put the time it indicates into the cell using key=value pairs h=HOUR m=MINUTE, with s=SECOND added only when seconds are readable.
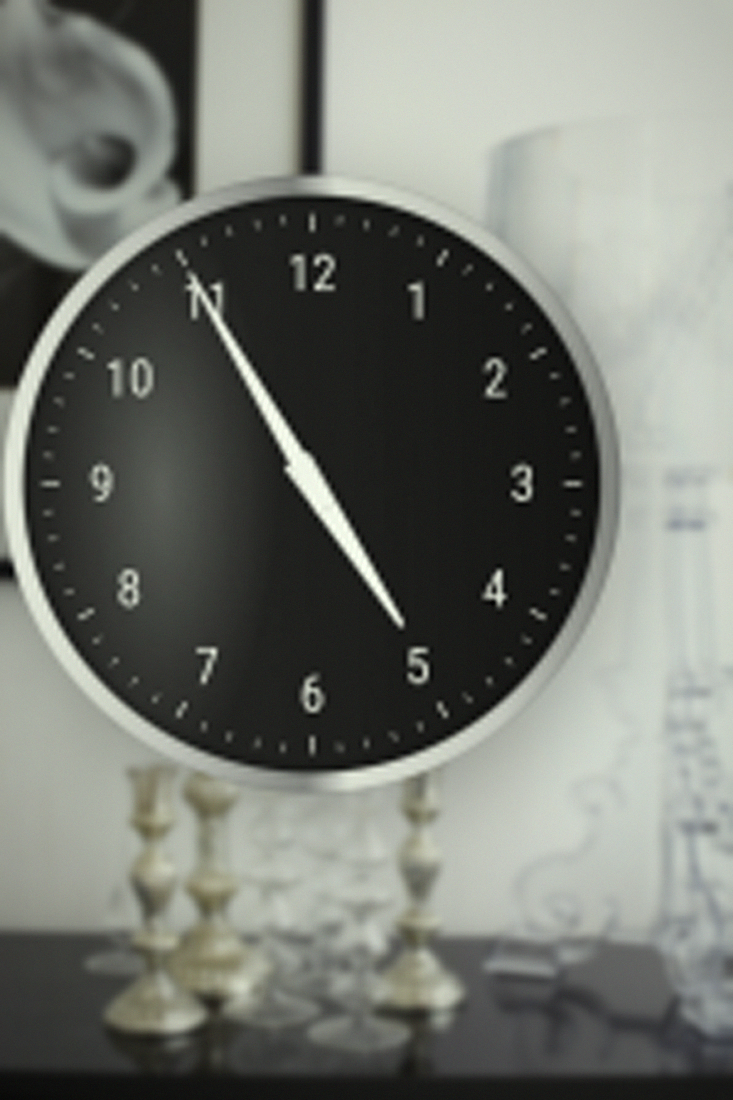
h=4 m=55
